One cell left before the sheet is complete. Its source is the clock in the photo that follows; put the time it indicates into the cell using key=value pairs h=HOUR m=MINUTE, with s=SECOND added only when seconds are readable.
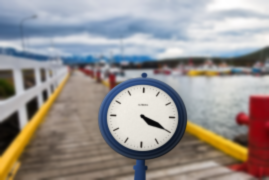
h=4 m=20
